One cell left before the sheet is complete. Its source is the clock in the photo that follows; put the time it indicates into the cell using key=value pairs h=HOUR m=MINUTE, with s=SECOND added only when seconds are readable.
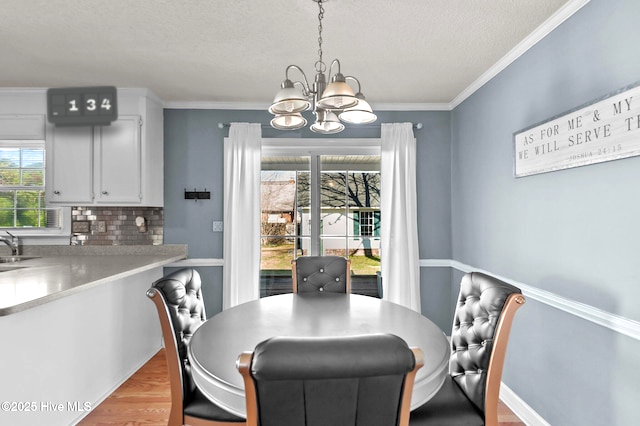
h=1 m=34
